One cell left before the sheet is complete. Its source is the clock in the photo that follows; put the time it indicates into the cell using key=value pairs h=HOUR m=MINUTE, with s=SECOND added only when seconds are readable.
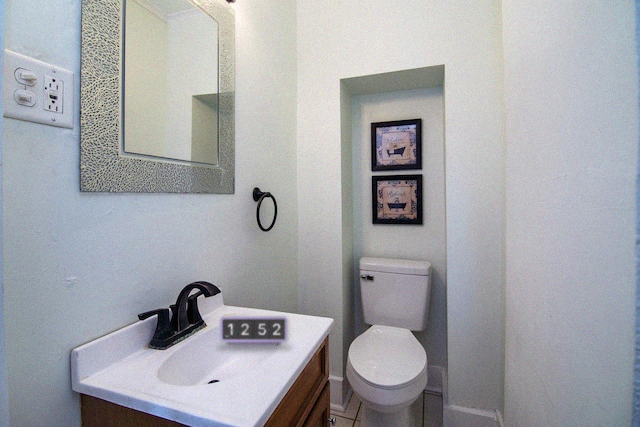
h=12 m=52
